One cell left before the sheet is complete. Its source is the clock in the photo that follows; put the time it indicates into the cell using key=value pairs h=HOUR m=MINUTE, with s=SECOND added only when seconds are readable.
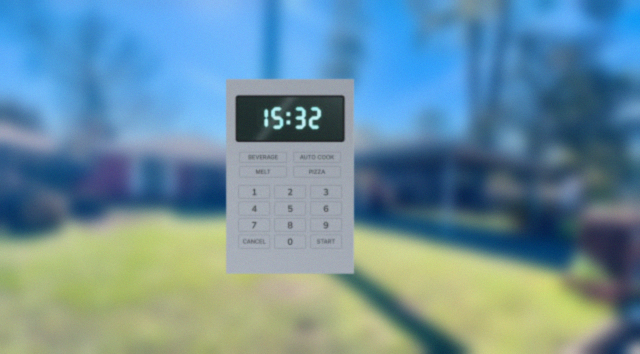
h=15 m=32
